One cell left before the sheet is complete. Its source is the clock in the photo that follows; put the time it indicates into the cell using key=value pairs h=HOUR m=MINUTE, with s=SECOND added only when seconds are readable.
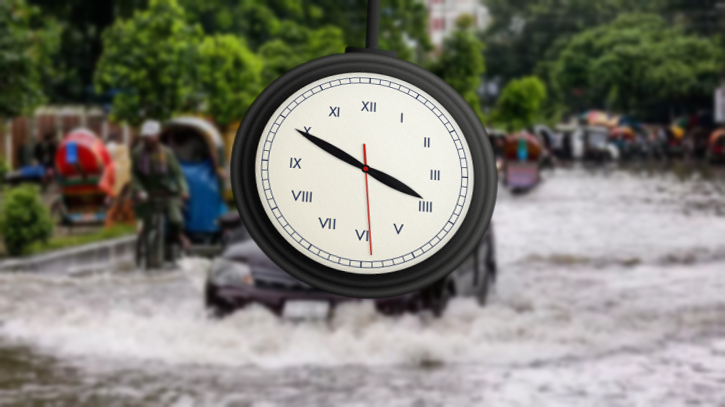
h=3 m=49 s=29
